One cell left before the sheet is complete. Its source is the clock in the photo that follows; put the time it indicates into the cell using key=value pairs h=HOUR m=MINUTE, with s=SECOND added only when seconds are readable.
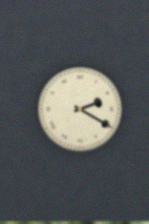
h=2 m=20
